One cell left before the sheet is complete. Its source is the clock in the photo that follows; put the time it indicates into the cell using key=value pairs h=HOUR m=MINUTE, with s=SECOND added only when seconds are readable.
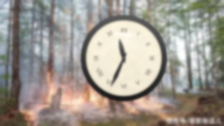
h=11 m=34
